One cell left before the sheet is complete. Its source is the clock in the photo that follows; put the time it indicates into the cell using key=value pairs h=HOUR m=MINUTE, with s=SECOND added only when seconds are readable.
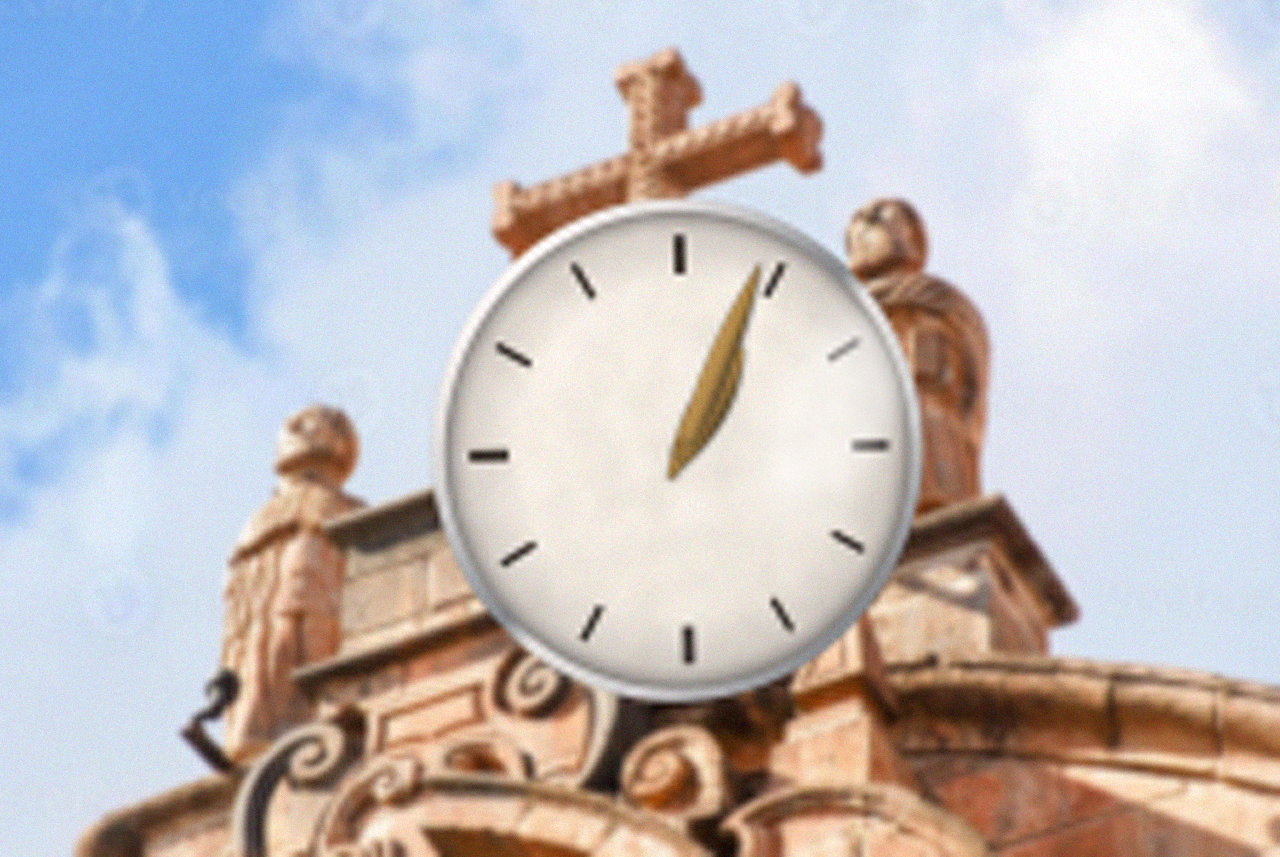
h=1 m=4
